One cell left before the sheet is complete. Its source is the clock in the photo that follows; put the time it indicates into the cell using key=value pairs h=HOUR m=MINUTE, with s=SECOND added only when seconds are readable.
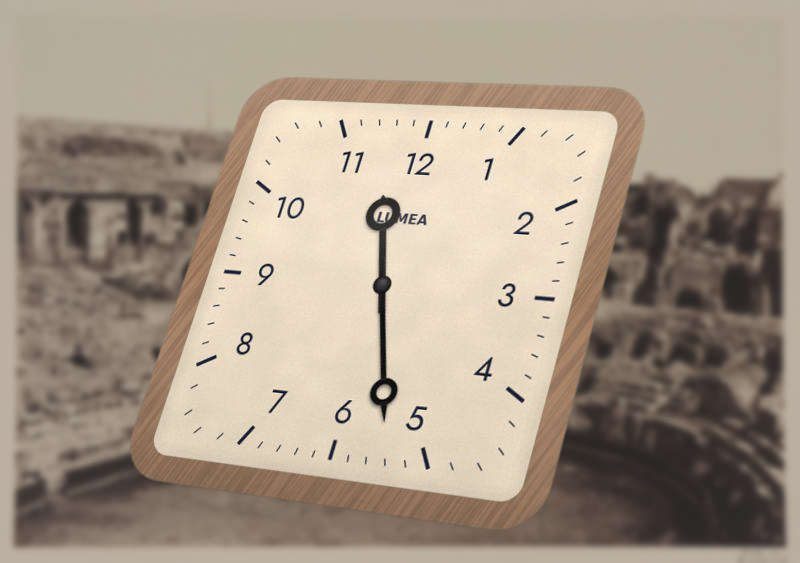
h=11 m=27
